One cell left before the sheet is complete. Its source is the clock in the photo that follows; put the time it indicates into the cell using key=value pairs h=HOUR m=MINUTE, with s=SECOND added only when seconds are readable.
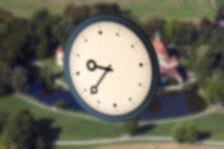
h=9 m=38
